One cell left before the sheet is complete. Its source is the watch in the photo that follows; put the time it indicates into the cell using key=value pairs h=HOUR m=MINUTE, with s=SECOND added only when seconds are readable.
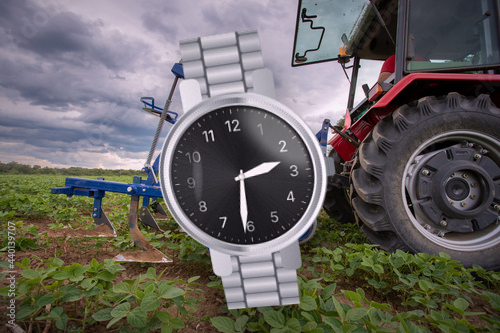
h=2 m=31
